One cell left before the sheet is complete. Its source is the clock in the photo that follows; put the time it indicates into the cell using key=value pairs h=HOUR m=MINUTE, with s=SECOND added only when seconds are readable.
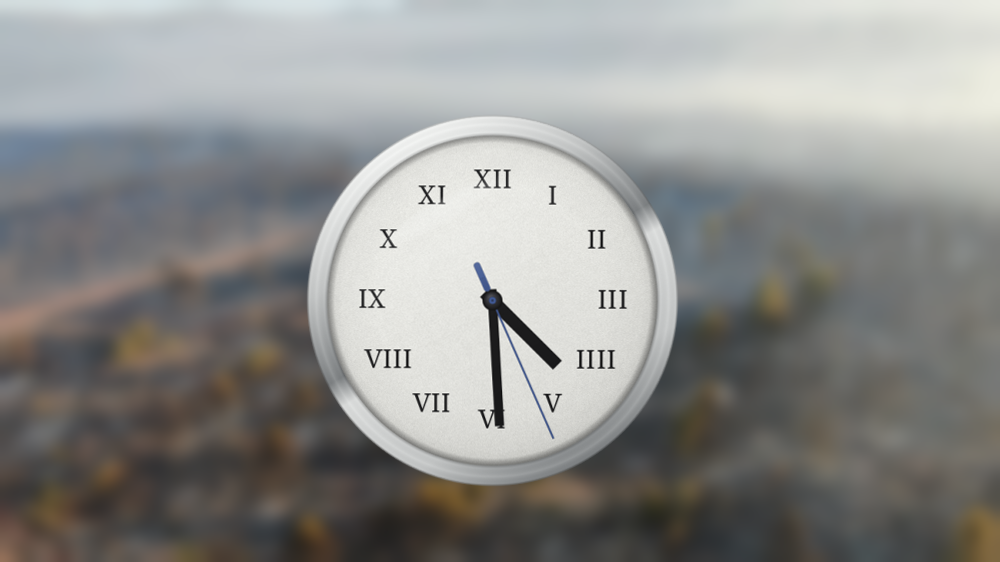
h=4 m=29 s=26
